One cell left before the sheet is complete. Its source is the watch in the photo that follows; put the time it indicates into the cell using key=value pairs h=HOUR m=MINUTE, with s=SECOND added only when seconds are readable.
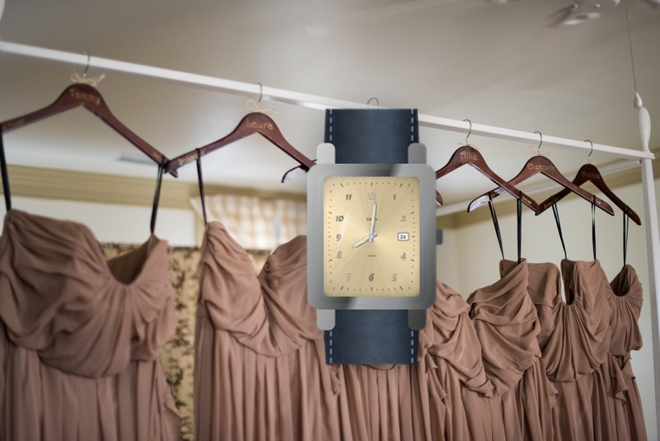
h=8 m=1
